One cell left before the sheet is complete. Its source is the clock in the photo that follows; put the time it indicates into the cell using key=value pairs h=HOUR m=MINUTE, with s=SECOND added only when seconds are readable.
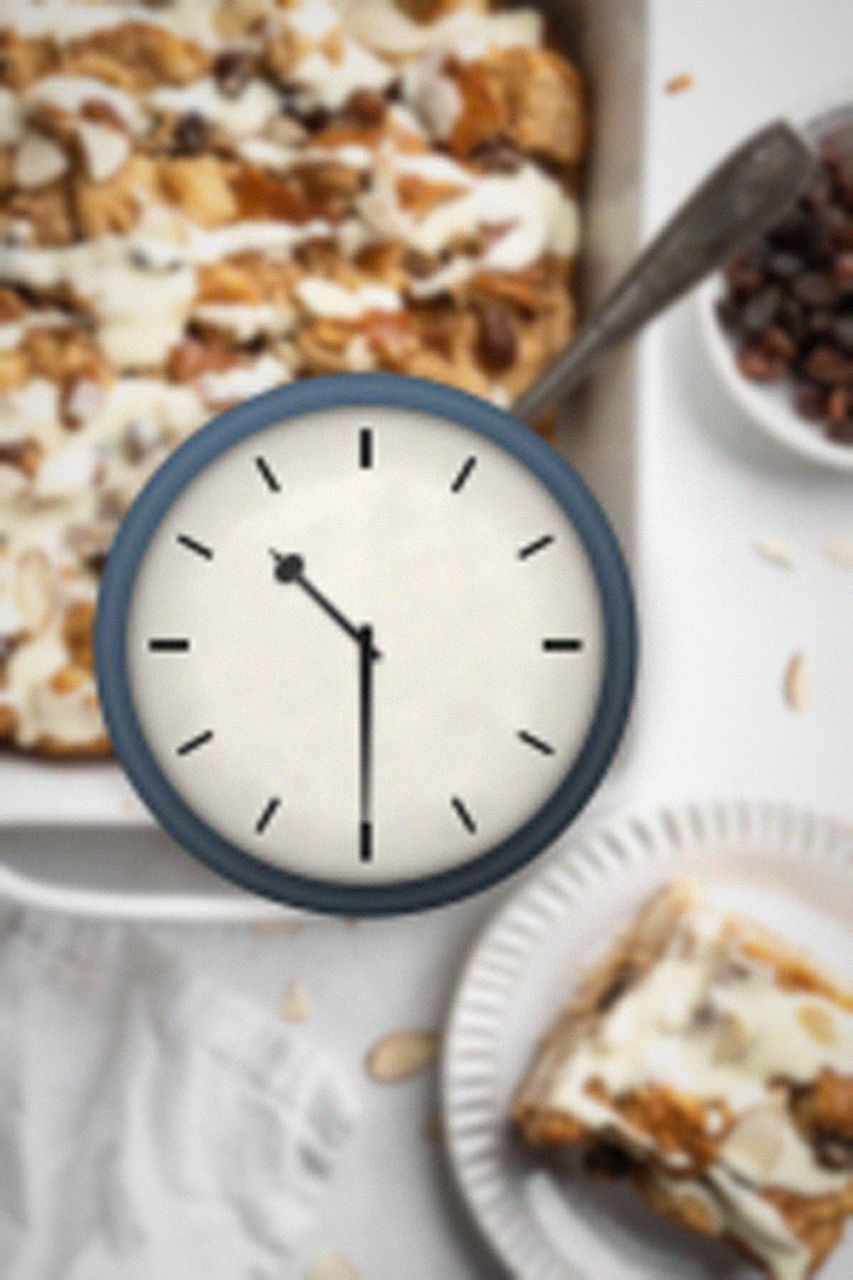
h=10 m=30
